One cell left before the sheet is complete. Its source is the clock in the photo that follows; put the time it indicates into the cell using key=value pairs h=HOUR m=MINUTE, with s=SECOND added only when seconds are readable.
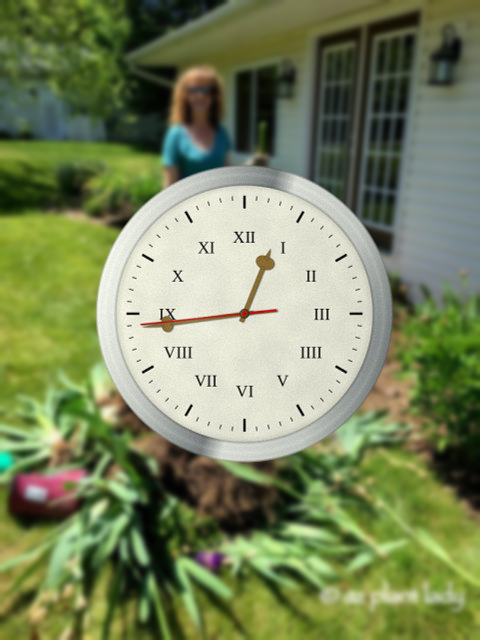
h=12 m=43 s=44
